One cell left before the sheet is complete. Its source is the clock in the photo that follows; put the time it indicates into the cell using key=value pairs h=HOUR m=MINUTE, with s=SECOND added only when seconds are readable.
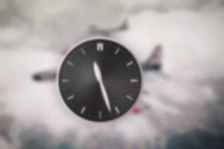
h=11 m=27
